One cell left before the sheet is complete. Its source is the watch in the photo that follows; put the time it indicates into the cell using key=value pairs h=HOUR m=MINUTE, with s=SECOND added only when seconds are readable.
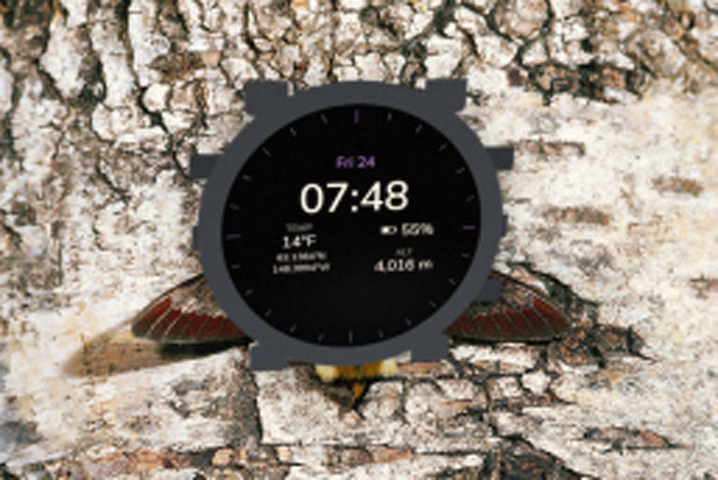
h=7 m=48
